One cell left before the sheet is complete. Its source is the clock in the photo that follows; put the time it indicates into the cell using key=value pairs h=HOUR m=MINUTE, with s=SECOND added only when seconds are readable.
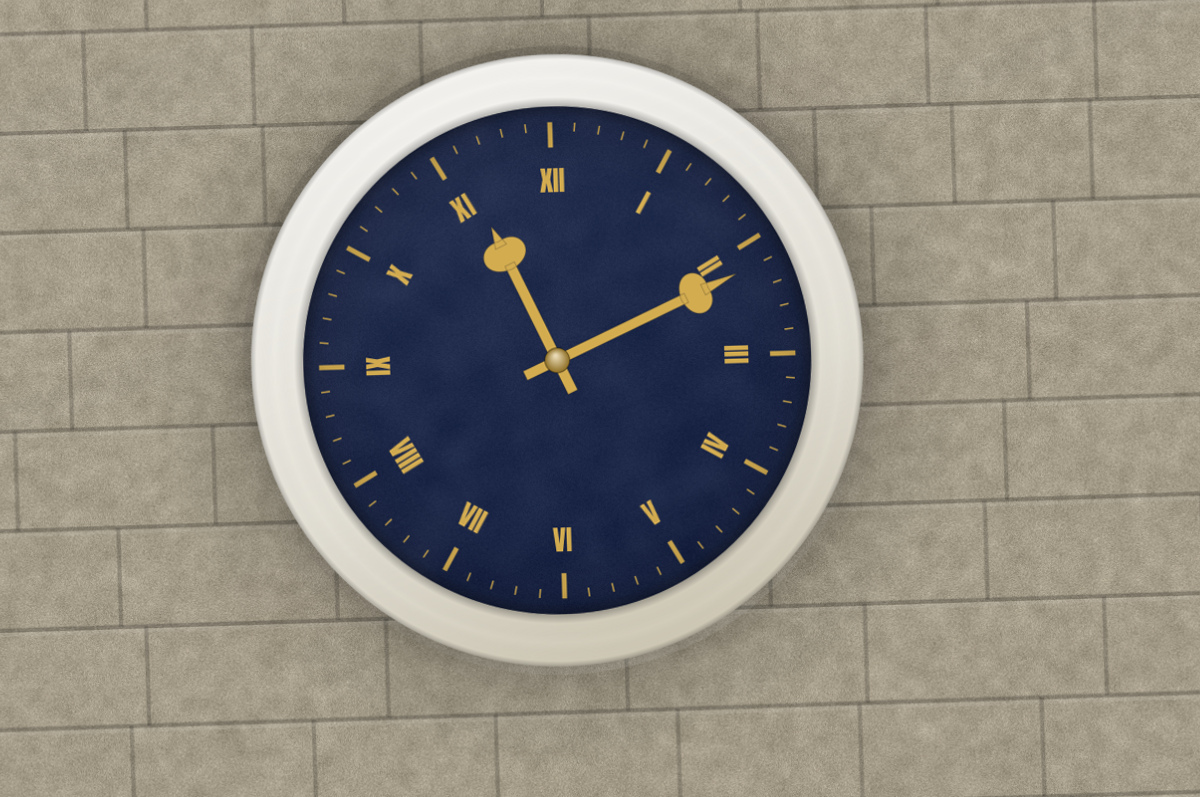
h=11 m=11
